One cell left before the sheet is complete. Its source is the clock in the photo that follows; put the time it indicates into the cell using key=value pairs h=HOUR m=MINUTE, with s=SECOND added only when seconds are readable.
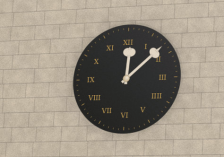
h=12 m=8
